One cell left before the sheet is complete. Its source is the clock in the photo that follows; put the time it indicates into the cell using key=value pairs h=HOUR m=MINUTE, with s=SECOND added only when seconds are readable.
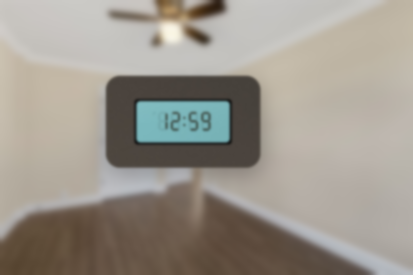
h=12 m=59
